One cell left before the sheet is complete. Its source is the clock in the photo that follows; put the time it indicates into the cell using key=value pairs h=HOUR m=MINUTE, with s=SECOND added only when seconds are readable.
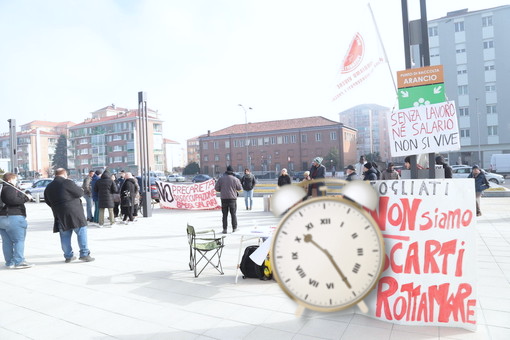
h=10 m=25
